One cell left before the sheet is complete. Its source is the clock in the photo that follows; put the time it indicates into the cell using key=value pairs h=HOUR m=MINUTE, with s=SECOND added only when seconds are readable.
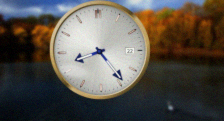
h=8 m=24
